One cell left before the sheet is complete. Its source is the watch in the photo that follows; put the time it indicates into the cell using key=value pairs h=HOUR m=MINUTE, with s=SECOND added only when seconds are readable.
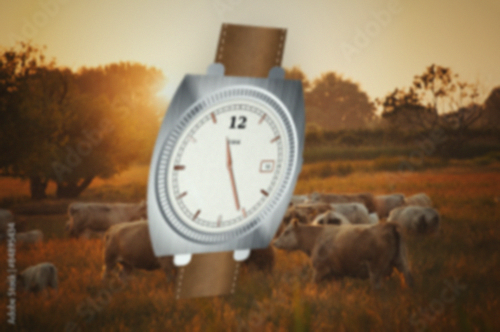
h=11 m=26
